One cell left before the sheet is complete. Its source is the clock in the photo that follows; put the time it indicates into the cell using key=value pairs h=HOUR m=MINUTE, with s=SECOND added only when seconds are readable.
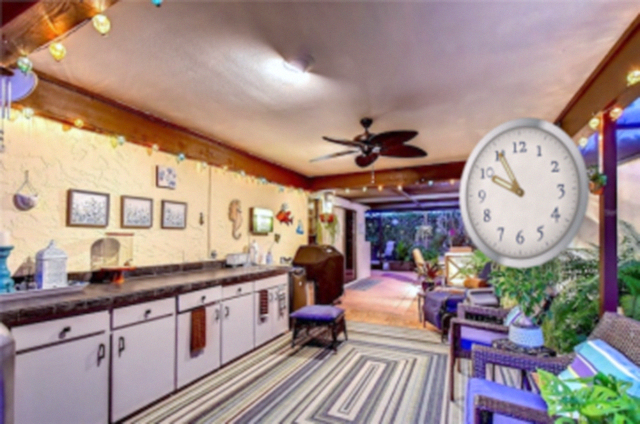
h=9 m=55
